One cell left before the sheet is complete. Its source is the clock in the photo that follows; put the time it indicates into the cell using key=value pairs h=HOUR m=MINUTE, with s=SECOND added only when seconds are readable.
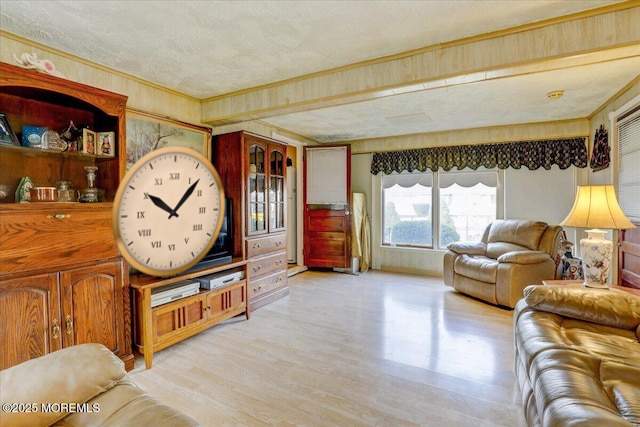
h=10 m=7
